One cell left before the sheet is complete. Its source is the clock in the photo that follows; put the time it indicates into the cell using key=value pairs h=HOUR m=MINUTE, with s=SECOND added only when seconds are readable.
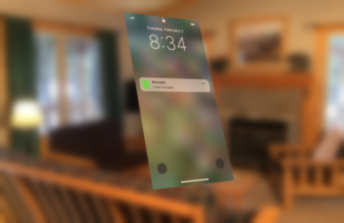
h=8 m=34
